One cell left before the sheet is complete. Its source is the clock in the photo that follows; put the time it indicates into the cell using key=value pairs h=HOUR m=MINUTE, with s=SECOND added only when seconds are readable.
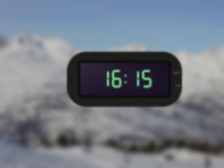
h=16 m=15
